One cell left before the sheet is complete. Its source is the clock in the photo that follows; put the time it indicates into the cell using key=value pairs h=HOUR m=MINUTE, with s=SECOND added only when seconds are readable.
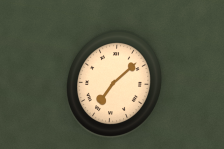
h=7 m=8
